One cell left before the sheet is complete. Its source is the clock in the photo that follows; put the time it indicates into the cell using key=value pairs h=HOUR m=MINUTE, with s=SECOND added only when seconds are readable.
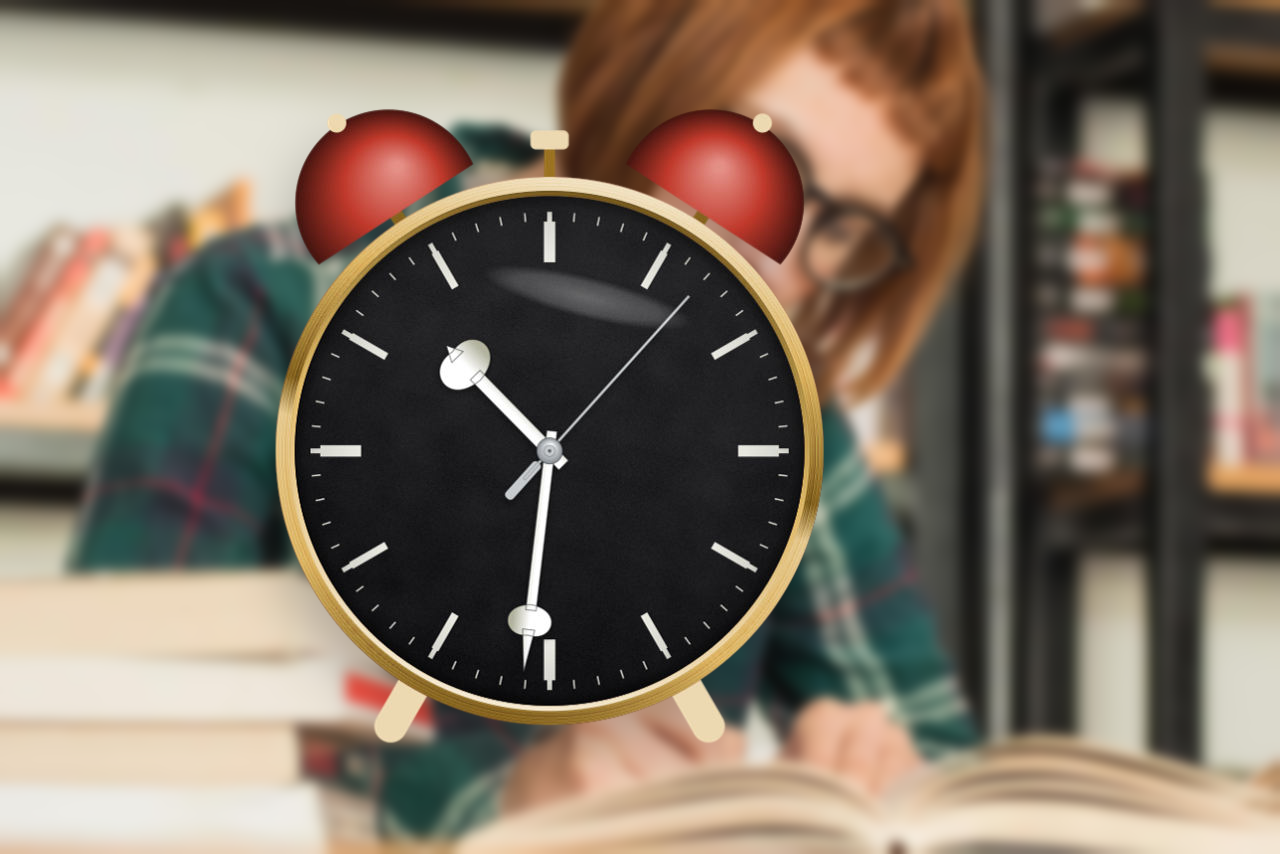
h=10 m=31 s=7
